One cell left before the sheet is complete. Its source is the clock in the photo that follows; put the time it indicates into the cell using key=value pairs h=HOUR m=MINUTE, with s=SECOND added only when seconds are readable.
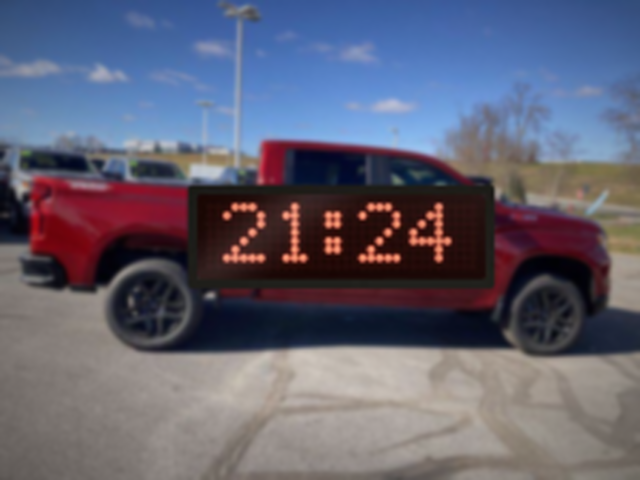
h=21 m=24
